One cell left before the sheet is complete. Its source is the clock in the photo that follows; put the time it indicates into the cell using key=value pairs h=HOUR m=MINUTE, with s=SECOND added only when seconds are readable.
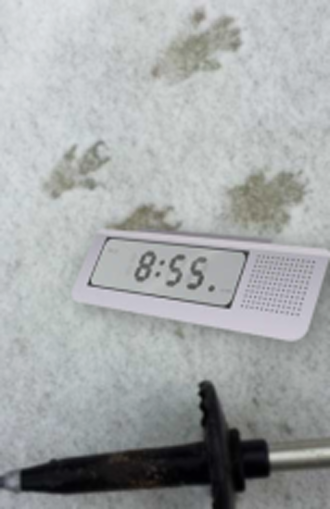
h=8 m=55
